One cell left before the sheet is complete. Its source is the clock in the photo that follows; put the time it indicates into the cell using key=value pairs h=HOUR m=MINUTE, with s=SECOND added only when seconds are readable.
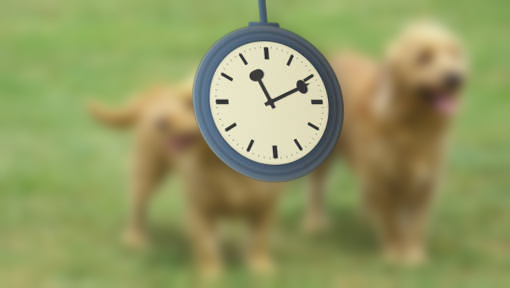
h=11 m=11
